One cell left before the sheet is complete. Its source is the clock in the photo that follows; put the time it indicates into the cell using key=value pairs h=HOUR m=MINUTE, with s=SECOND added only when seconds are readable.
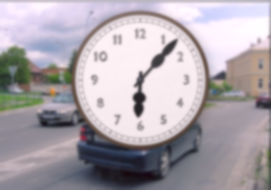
h=6 m=7
